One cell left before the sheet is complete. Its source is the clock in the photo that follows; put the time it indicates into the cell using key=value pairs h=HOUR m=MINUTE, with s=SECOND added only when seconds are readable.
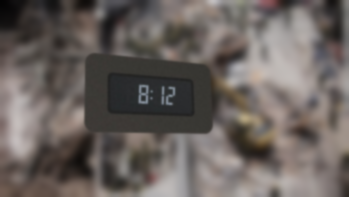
h=8 m=12
